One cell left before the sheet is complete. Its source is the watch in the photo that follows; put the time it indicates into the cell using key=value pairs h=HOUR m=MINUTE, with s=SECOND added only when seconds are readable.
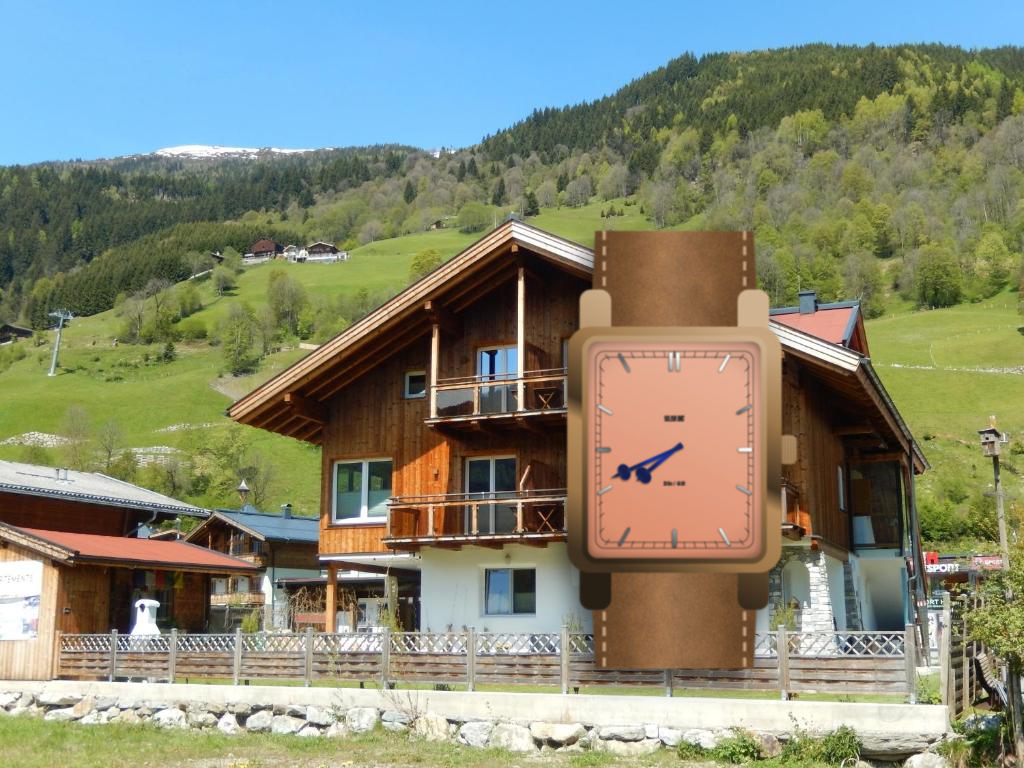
h=7 m=41
